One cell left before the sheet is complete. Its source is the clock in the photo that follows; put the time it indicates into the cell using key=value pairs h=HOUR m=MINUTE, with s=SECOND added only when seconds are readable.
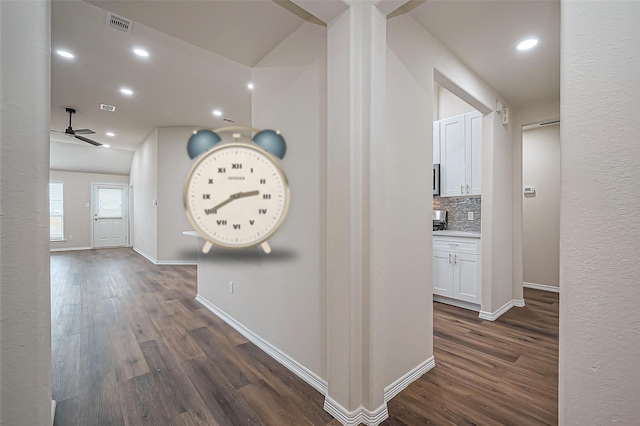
h=2 m=40
